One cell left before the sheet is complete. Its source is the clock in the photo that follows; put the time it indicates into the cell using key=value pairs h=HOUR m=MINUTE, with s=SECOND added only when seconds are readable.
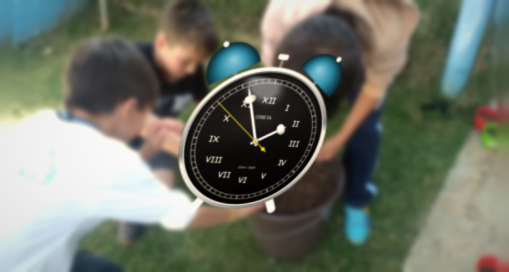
h=1 m=55 s=51
